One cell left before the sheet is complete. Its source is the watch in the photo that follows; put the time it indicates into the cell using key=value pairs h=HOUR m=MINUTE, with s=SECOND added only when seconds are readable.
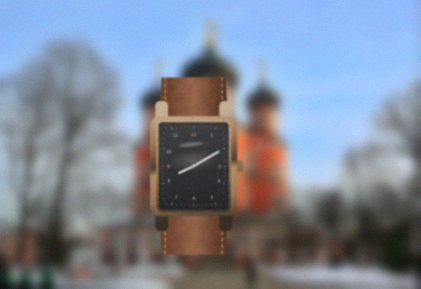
h=8 m=10
